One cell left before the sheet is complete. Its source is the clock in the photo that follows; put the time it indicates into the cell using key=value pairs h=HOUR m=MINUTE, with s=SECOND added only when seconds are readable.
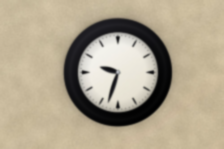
h=9 m=33
